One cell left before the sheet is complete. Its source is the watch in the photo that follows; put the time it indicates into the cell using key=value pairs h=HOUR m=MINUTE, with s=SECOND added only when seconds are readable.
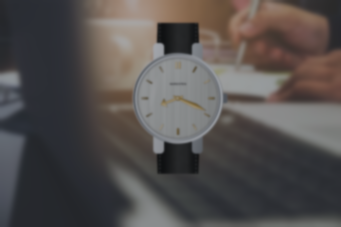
h=8 m=19
